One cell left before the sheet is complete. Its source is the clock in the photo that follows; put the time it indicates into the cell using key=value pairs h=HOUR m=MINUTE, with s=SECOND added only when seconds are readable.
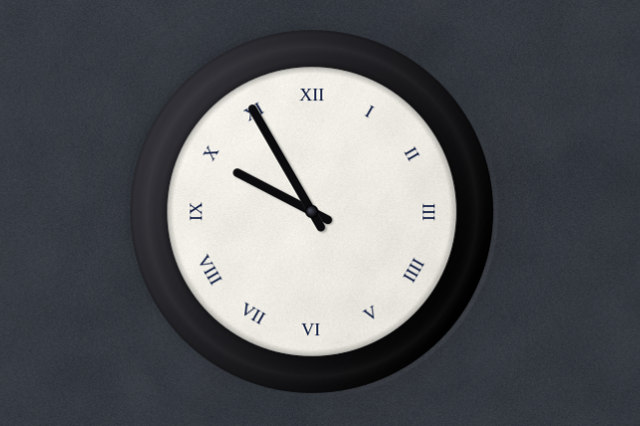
h=9 m=55
